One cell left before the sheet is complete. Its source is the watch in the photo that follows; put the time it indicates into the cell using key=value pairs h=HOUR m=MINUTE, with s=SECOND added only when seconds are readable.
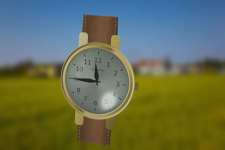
h=11 m=45
